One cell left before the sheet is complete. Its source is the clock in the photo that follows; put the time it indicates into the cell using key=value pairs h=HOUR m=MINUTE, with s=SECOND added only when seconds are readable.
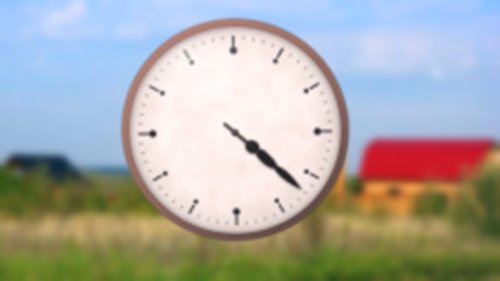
h=4 m=22
